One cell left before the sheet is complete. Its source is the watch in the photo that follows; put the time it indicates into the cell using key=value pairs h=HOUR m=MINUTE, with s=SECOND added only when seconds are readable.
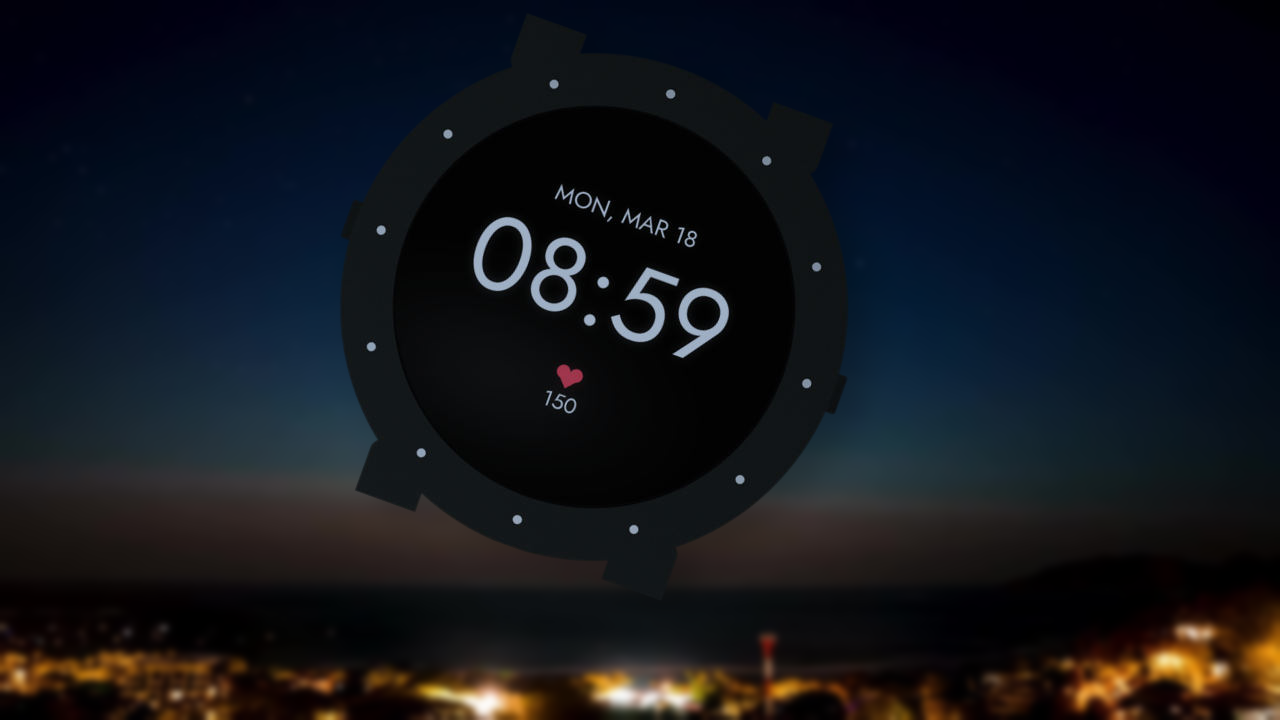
h=8 m=59
